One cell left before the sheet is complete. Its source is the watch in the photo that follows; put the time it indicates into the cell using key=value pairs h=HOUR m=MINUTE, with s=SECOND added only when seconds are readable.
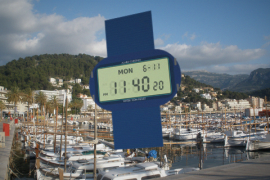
h=11 m=40 s=20
